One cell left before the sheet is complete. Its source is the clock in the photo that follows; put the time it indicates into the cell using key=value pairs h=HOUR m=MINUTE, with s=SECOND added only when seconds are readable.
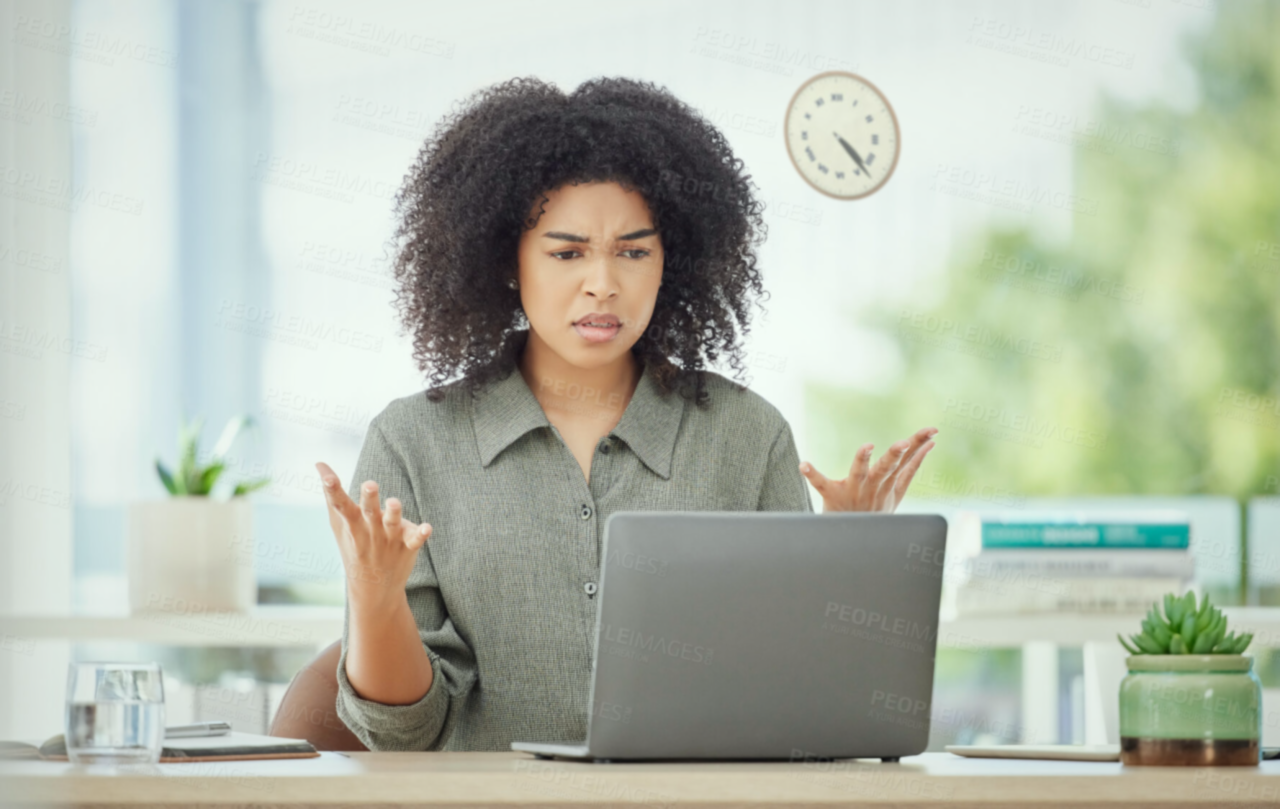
h=4 m=23
